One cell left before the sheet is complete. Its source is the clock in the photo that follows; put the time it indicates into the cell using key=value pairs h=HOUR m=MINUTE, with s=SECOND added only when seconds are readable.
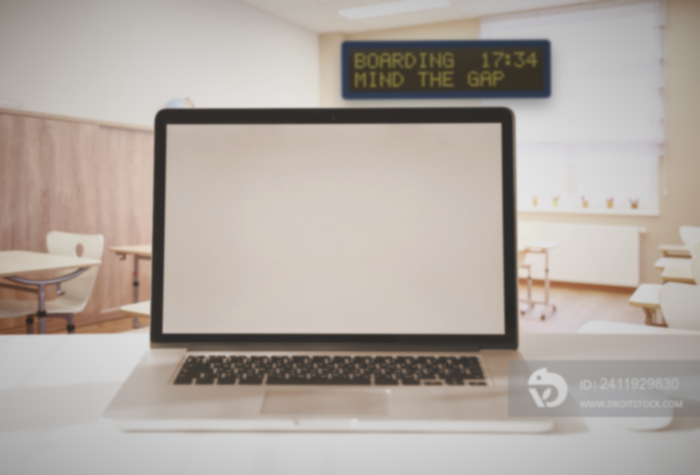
h=17 m=34
